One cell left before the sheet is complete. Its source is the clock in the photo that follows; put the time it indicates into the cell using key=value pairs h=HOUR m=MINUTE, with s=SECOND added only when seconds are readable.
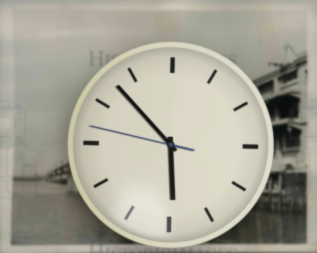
h=5 m=52 s=47
